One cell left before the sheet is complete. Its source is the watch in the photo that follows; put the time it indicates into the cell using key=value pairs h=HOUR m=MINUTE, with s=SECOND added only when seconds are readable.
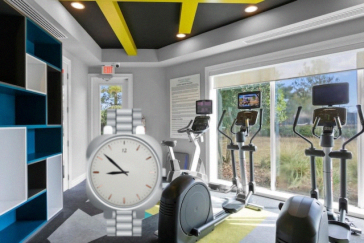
h=8 m=52
